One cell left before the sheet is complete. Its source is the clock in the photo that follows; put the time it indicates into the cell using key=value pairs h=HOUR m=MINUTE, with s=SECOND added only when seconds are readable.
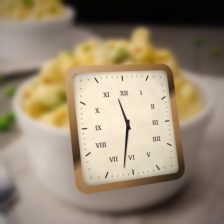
h=11 m=32
